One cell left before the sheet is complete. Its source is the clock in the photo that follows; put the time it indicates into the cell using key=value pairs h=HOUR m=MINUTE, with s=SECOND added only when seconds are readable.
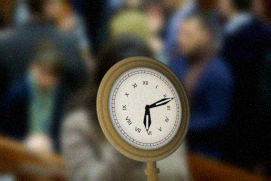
h=6 m=12
